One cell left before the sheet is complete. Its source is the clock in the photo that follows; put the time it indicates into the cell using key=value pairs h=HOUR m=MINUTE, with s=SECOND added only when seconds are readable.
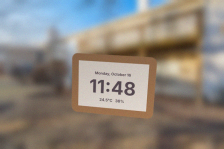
h=11 m=48
